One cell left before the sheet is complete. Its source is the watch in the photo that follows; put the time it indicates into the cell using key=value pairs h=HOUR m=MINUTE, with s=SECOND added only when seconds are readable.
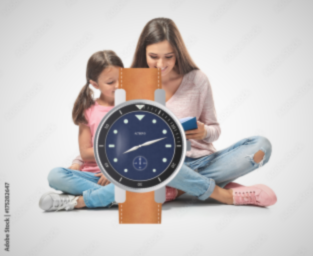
h=8 m=12
